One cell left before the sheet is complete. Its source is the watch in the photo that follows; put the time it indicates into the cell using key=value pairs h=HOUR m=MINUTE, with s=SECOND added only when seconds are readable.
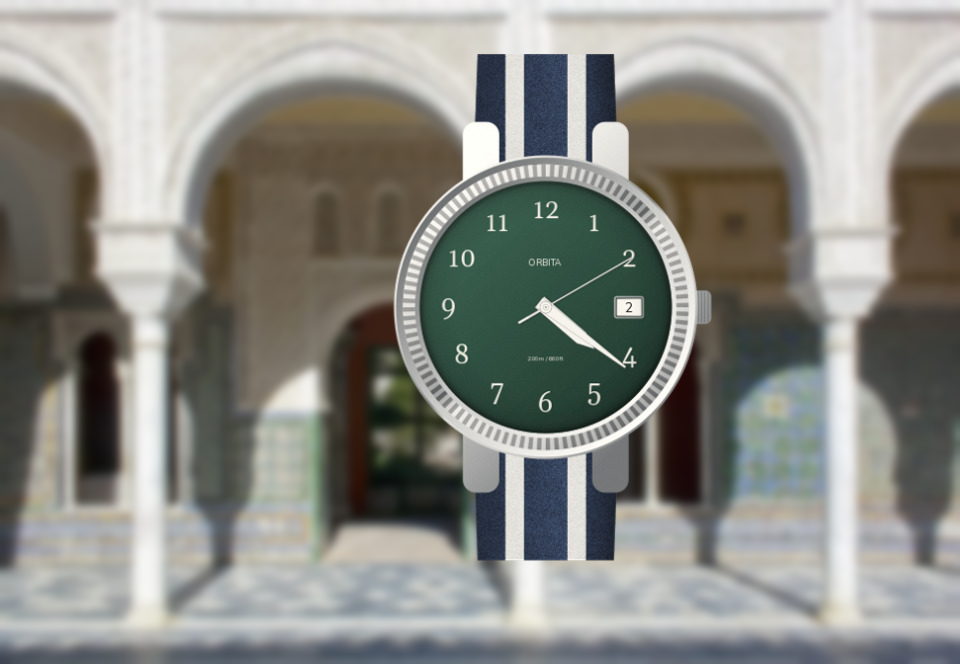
h=4 m=21 s=10
